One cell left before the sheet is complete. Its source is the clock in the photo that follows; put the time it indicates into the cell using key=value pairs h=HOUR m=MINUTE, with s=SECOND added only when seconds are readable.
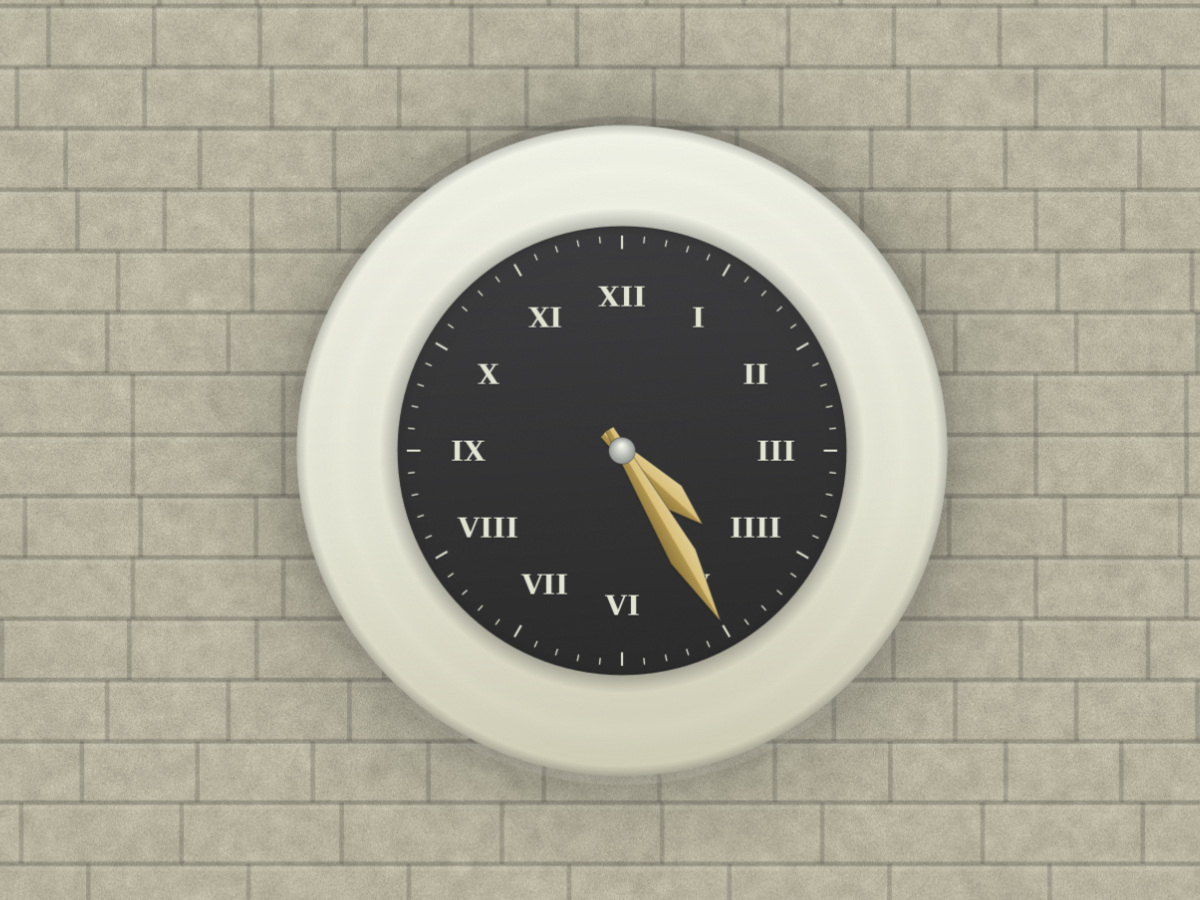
h=4 m=25
